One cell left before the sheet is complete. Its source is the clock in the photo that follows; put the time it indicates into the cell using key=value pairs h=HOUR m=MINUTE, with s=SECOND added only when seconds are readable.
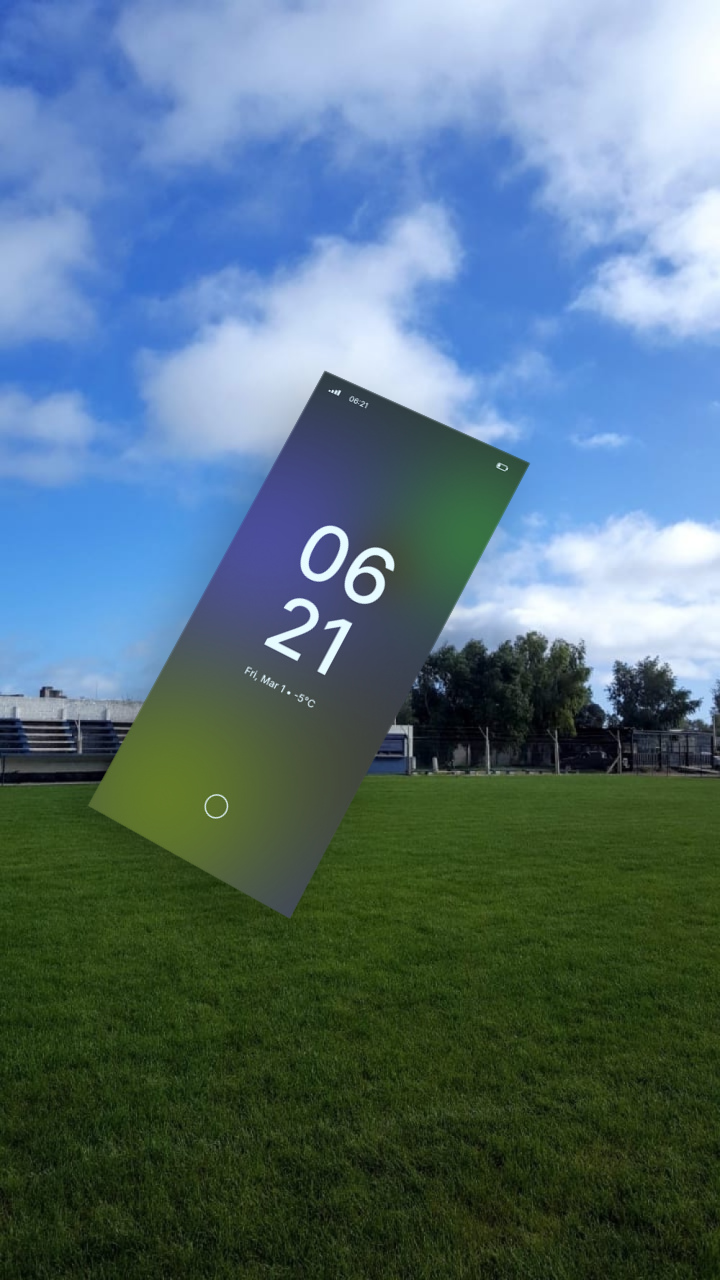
h=6 m=21
